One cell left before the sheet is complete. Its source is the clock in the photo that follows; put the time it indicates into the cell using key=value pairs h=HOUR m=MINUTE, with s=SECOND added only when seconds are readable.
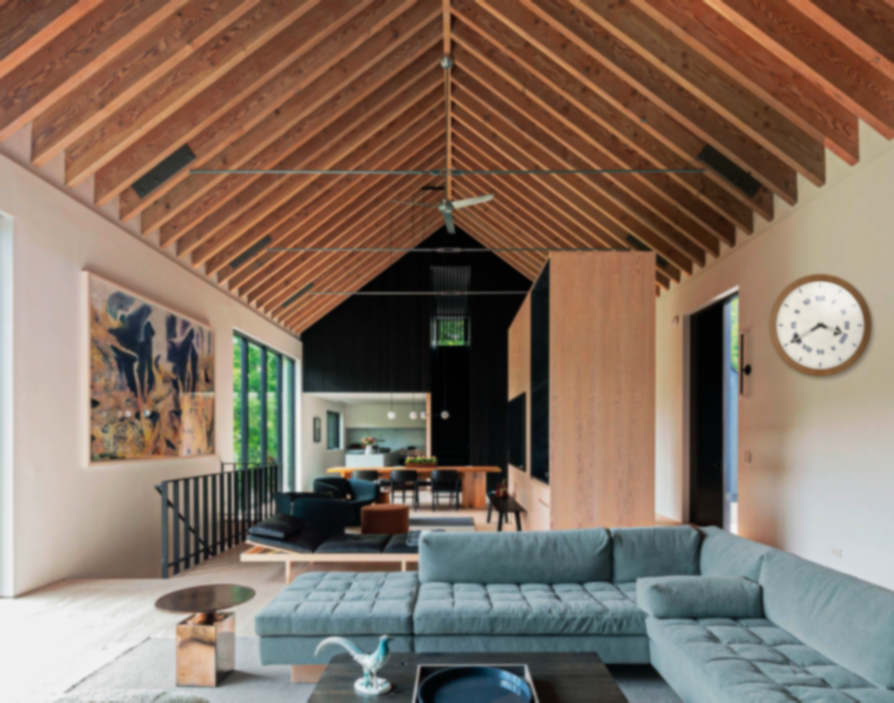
h=3 m=40
